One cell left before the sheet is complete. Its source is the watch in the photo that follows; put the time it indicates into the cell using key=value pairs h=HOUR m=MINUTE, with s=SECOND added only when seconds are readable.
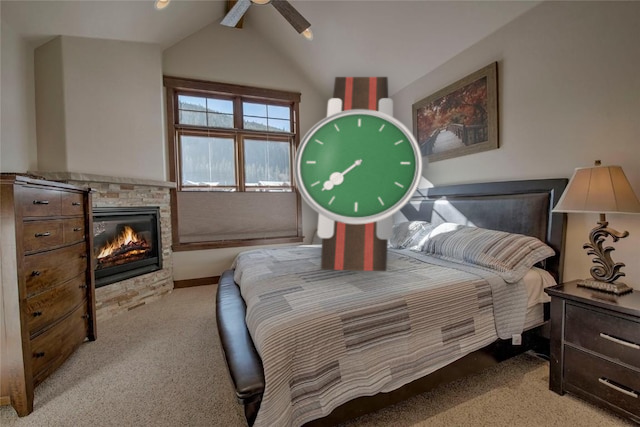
h=7 m=38
